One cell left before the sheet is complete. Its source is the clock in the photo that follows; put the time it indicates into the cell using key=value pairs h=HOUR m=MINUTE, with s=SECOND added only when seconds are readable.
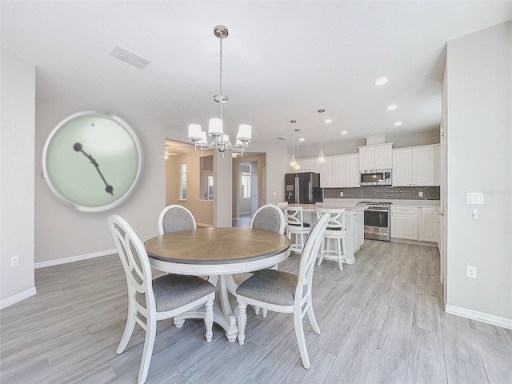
h=10 m=25
